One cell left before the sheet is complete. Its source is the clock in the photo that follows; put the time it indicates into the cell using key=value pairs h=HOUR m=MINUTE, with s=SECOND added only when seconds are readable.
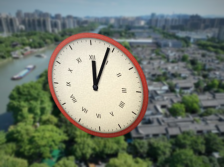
h=12 m=4
